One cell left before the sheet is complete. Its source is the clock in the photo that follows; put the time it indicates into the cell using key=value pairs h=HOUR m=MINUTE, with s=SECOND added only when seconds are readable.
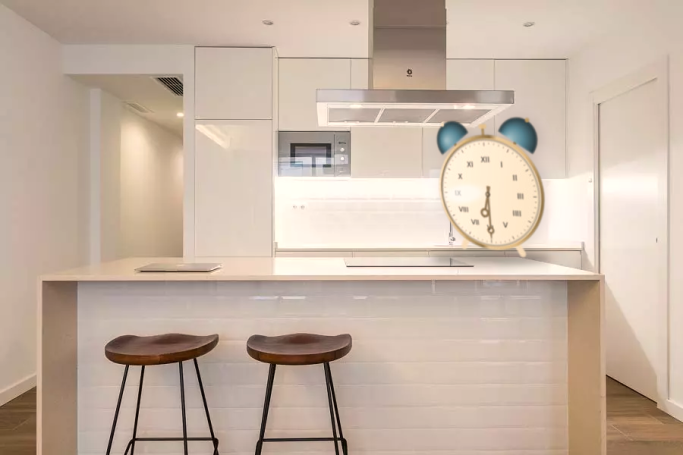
h=6 m=30
